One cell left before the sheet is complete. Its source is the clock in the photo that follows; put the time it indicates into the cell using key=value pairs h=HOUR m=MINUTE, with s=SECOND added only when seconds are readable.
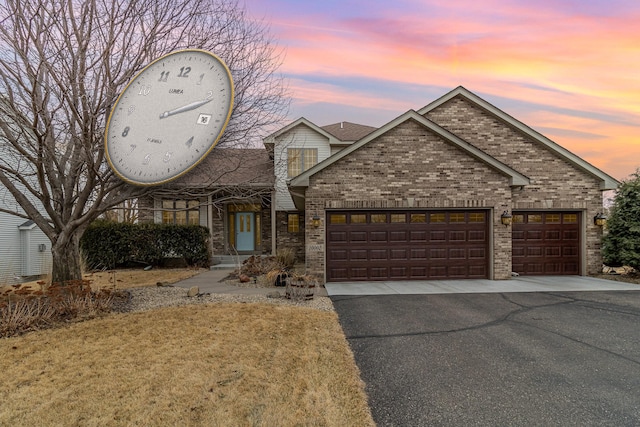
h=2 m=11
